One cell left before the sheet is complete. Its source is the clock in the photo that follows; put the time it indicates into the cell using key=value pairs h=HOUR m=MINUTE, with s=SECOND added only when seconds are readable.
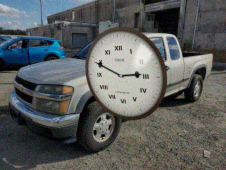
h=2 m=49
